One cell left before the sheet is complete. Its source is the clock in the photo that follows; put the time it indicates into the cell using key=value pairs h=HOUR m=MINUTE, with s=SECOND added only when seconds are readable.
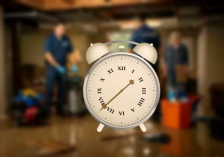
h=1 m=38
